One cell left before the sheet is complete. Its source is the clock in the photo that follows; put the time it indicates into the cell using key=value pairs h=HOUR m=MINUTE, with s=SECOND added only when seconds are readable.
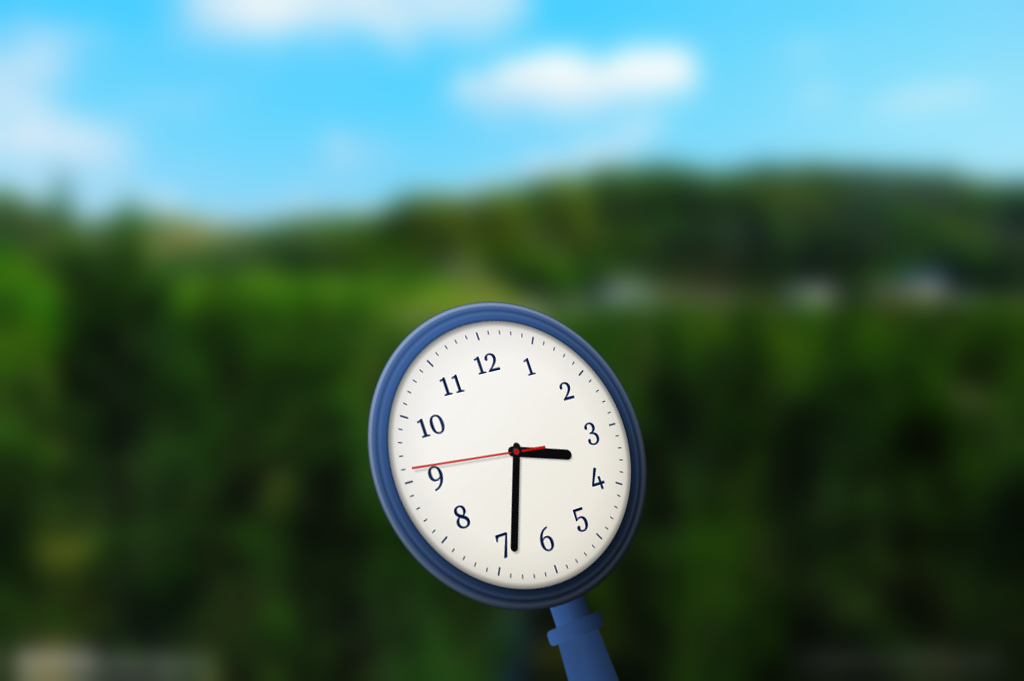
h=3 m=33 s=46
